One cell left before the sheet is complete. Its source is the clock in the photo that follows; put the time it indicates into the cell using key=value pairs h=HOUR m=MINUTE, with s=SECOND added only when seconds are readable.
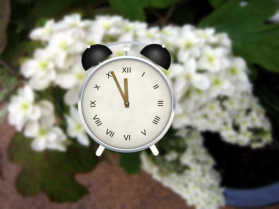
h=11 m=56
